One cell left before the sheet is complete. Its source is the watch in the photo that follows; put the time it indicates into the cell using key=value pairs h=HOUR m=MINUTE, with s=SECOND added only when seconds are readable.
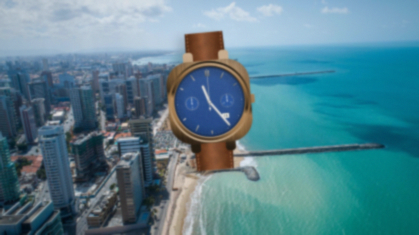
h=11 m=24
